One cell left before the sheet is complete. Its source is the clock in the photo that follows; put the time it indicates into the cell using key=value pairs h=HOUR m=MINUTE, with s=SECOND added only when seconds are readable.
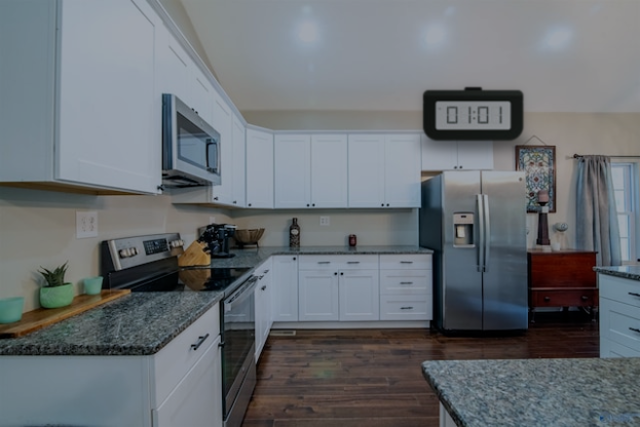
h=1 m=1
